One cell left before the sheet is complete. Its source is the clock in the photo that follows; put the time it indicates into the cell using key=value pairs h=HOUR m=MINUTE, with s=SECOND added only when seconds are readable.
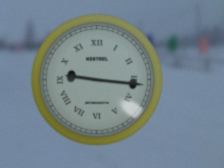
h=9 m=16
